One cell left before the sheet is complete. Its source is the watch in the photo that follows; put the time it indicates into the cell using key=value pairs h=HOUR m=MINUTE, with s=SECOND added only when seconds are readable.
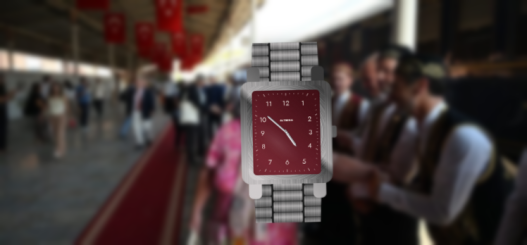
h=4 m=52
